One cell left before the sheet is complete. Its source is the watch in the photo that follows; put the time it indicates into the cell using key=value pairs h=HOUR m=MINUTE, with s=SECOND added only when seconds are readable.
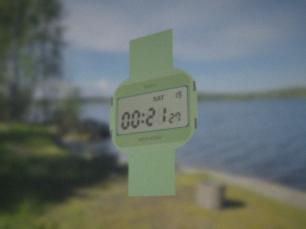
h=0 m=21
